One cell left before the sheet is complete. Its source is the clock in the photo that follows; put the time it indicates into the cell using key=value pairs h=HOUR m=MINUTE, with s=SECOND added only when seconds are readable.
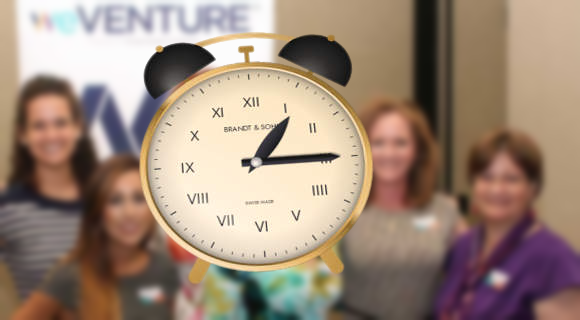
h=1 m=15
